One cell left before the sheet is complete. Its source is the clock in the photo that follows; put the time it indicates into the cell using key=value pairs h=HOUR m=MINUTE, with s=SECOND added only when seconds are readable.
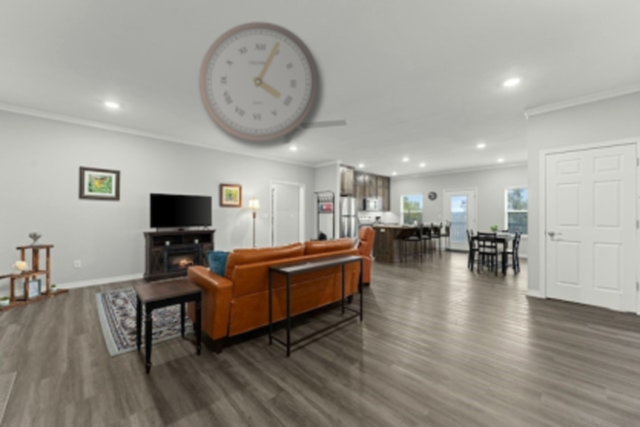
h=4 m=4
